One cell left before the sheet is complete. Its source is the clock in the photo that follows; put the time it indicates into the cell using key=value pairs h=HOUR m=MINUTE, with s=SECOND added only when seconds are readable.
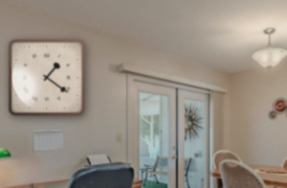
h=1 m=21
